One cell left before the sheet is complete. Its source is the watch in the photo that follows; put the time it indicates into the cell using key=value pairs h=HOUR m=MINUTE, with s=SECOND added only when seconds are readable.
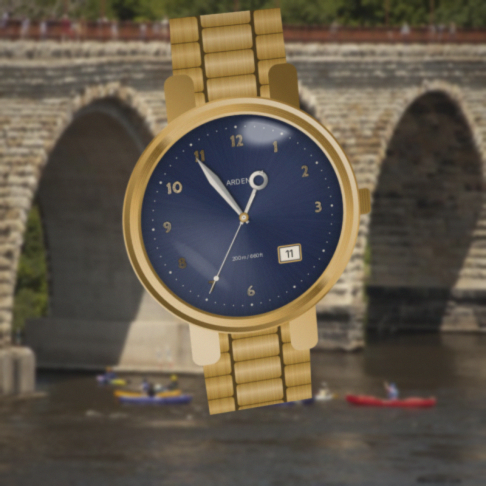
h=12 m=54 s=35
